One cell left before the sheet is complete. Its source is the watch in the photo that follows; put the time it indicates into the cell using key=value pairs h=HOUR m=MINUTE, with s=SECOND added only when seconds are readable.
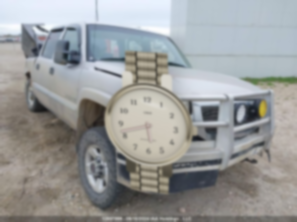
h=5 m=42
